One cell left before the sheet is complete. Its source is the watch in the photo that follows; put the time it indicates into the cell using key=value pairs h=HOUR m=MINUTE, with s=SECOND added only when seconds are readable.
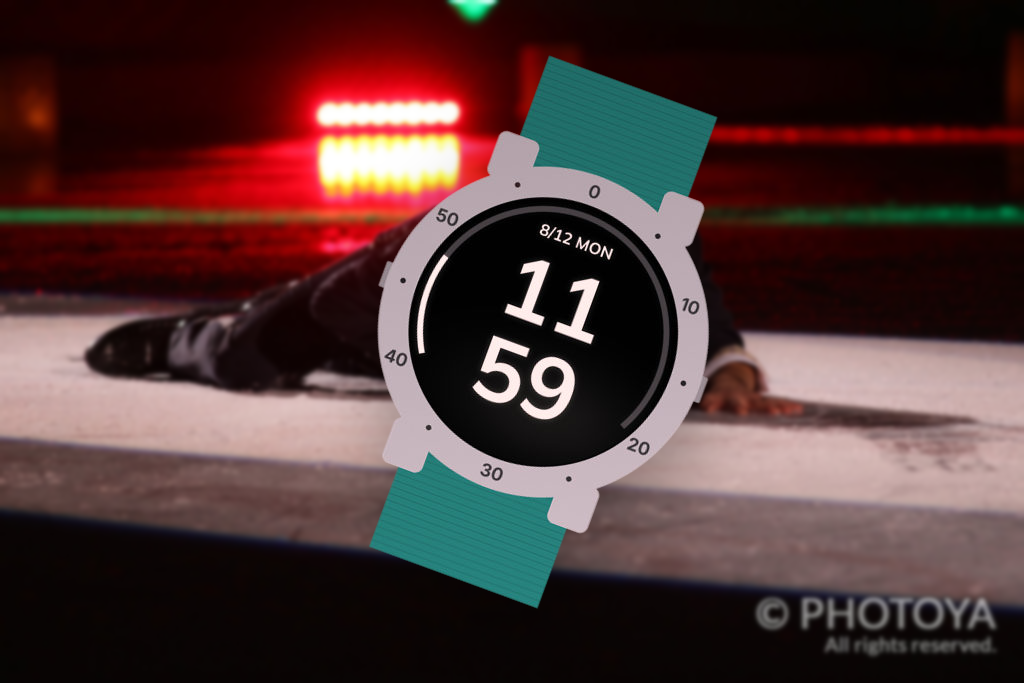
h=11 m=59
